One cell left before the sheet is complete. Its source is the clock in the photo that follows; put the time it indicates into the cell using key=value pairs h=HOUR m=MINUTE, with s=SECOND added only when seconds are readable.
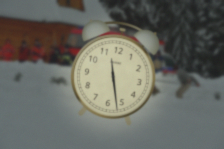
h=11 m=27
